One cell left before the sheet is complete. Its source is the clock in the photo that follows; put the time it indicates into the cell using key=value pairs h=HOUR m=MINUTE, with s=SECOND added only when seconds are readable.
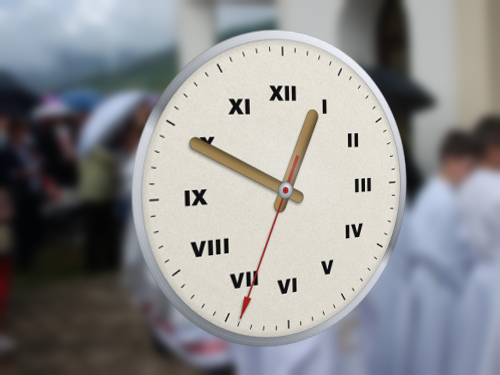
h=12 m=49 s=34
